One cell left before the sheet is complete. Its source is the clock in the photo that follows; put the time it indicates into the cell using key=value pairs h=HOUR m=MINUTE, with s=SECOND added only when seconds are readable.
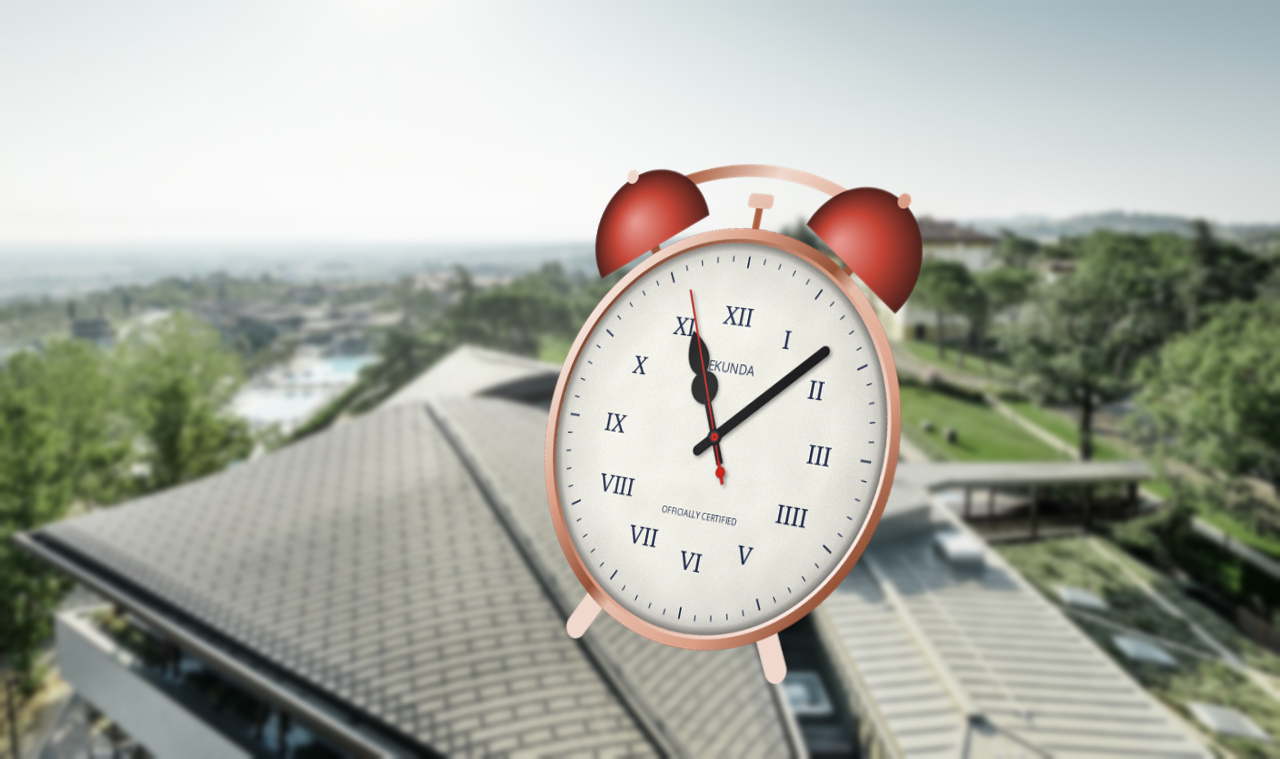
h=11 m=7 s=56
